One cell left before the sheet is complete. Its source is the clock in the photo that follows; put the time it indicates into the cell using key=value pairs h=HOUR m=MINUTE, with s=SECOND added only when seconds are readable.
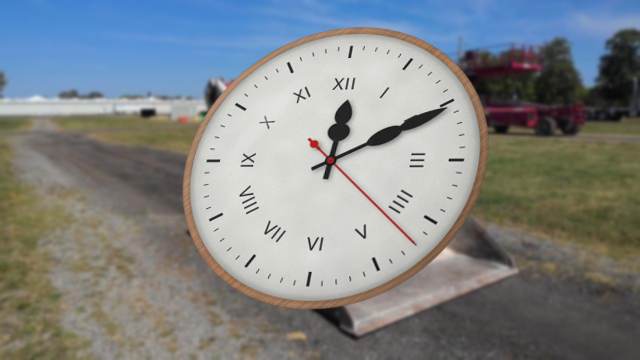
h=12 m=10 s=22
